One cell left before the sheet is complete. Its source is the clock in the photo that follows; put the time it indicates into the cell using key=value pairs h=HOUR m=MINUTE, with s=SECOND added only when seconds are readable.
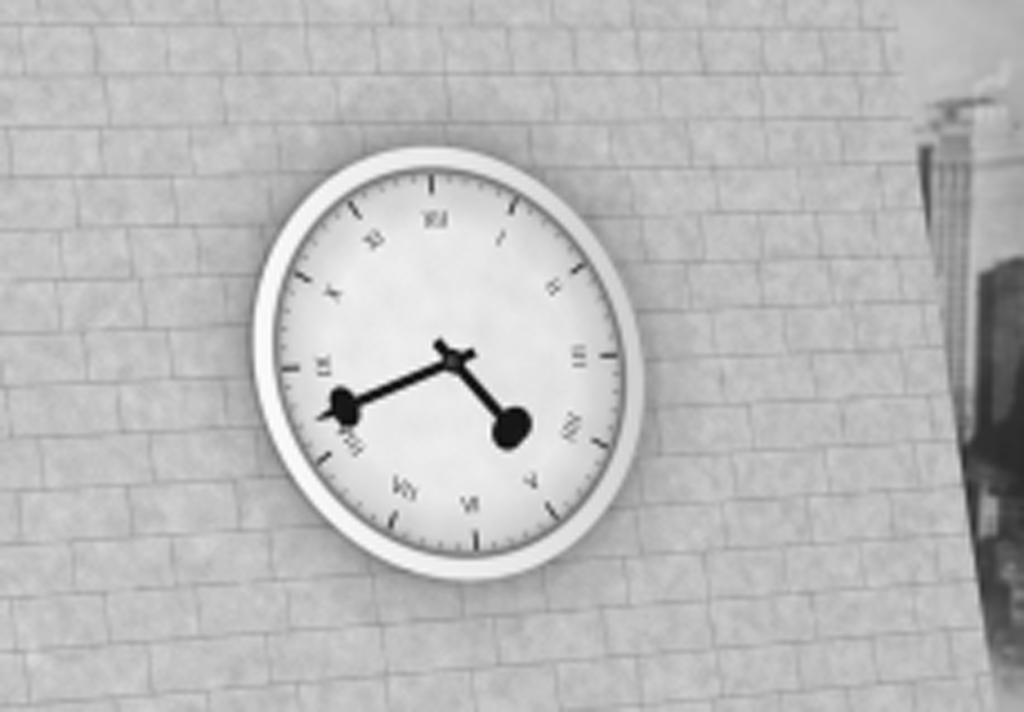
h=4 m=42
